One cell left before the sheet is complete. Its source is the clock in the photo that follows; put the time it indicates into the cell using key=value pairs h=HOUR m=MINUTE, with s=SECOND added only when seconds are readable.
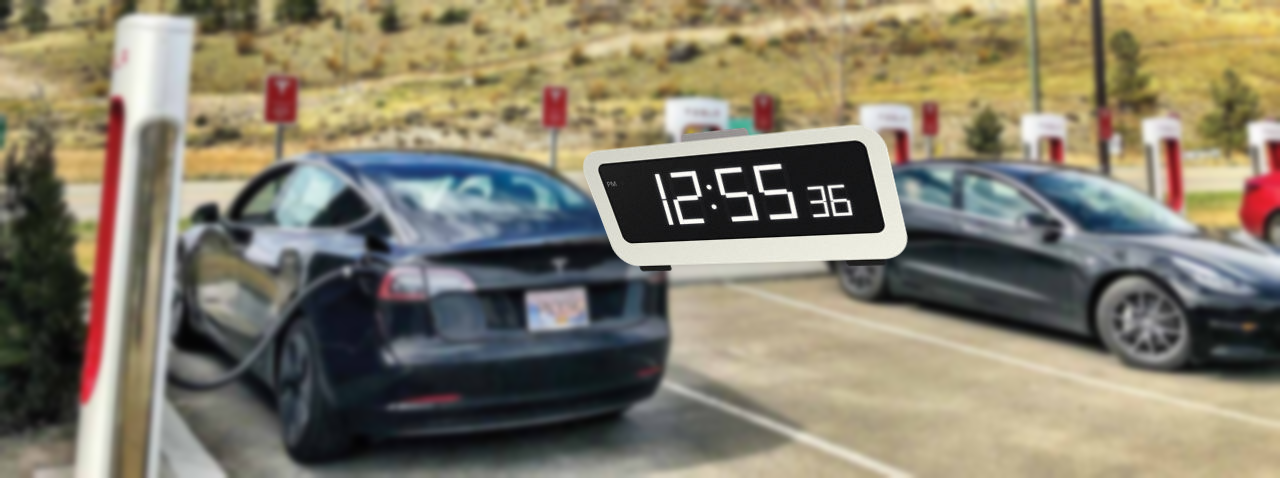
h=12 m=55 s=36
